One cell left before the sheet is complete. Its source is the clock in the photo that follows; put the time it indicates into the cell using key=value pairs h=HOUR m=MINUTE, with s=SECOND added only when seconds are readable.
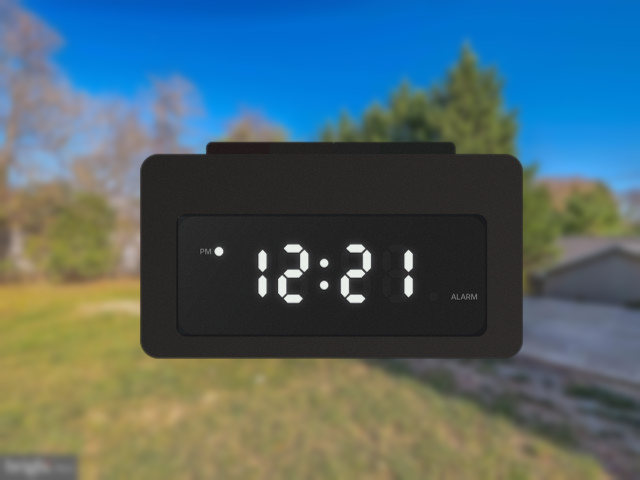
h=12 m=21
